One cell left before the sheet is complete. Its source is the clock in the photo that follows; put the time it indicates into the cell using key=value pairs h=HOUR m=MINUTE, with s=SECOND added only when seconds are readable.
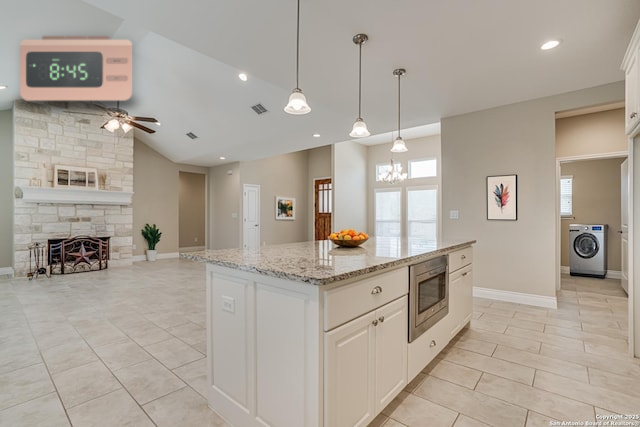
h=8 m=45
